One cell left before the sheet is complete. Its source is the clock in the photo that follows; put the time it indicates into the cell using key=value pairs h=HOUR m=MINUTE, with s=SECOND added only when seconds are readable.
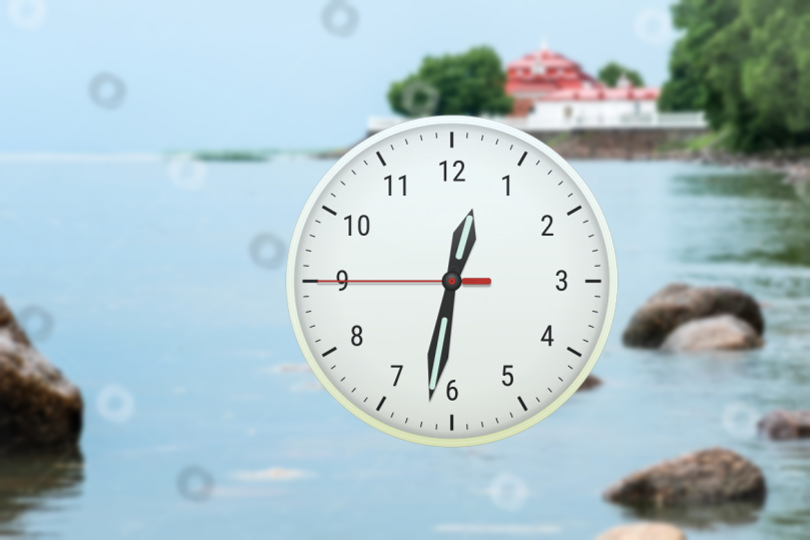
h=12 m=31 s=45
